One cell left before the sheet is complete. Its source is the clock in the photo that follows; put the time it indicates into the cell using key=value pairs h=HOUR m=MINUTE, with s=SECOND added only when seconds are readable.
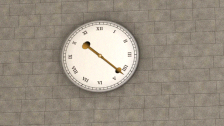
h=10 m=22
